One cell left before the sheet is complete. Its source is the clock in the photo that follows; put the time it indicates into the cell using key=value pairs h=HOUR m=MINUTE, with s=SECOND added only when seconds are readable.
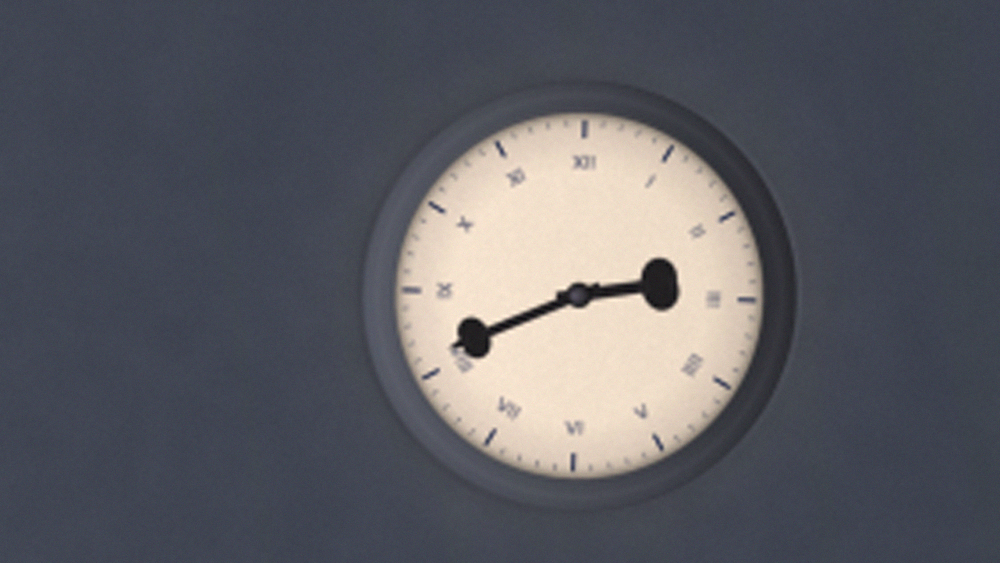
h=2 m=41
